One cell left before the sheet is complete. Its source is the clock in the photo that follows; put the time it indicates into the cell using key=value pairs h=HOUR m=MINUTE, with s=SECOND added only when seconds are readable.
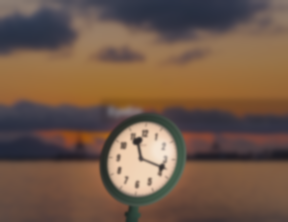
h=11 m=18
